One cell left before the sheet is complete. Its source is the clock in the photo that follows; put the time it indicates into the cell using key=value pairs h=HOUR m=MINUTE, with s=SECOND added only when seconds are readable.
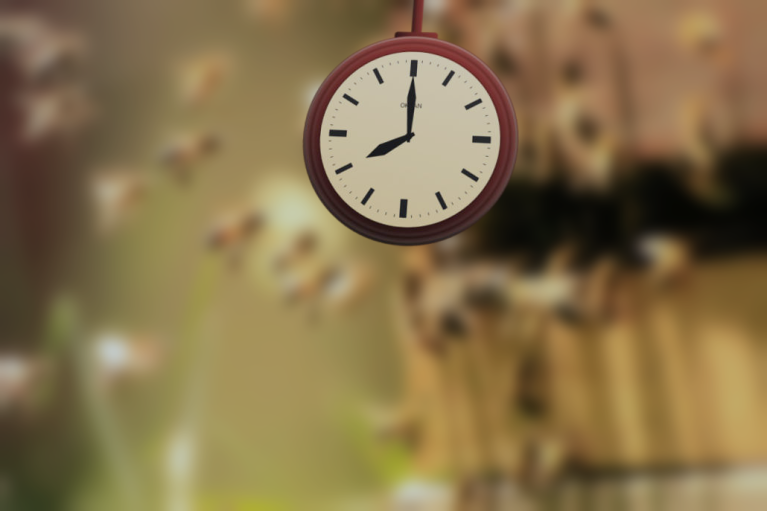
h=8 m=0
